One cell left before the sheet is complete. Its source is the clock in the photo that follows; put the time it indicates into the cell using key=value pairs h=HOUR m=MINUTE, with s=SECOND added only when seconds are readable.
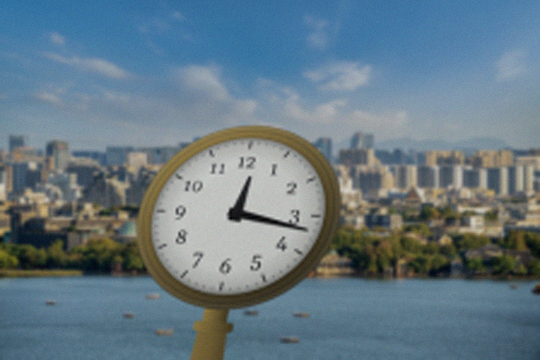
h=12 m=17
